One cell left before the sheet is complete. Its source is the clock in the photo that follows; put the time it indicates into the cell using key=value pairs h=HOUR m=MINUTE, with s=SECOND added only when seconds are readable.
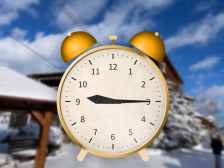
h=9 m=15
